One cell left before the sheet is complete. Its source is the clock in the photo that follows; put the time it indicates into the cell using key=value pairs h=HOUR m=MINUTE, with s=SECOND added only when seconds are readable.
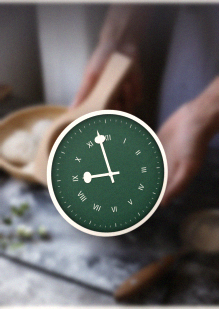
h=8 m=58
